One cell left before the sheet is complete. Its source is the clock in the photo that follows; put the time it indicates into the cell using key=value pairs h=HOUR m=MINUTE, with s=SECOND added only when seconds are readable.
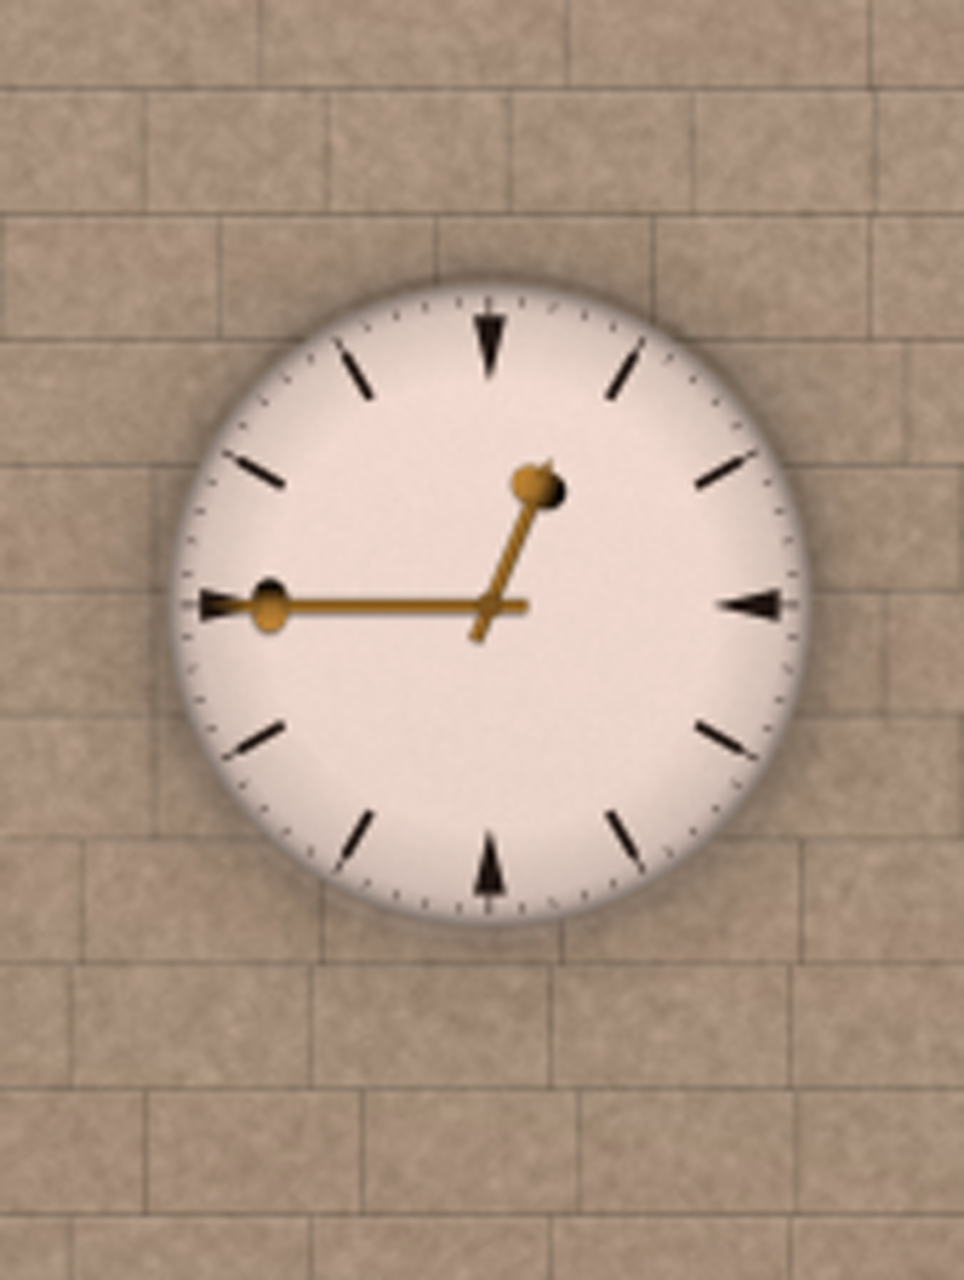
h=12 m=45
